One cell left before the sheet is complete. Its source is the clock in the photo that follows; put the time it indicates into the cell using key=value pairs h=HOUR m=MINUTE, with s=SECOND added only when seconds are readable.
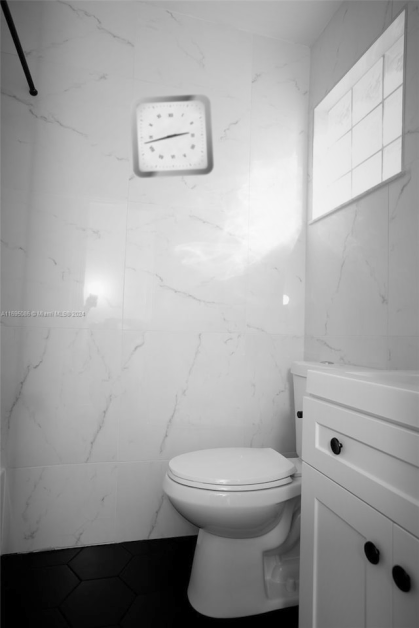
h=2 m=43
